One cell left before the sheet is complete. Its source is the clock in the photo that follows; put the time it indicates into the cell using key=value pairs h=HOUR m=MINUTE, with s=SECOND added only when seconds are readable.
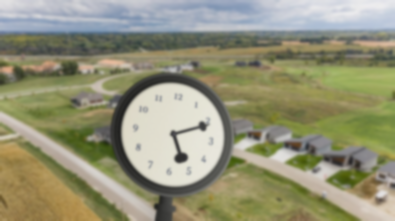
h=5 m=11
